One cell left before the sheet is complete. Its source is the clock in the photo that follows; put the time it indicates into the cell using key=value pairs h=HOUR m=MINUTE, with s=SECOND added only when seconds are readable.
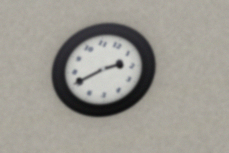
h=1 m=36
